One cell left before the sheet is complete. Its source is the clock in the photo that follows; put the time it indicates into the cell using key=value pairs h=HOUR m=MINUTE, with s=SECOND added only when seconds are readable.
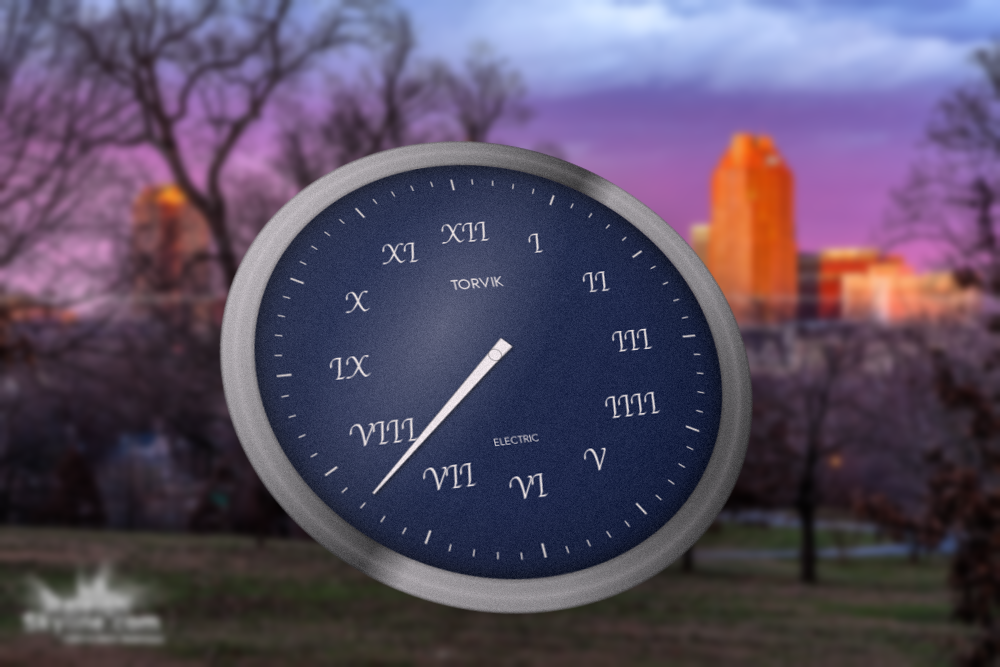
h=7 m=38
